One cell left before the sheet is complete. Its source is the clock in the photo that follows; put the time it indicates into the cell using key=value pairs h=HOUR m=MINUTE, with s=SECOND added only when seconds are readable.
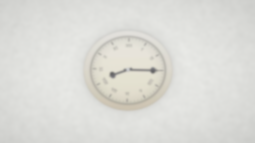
h=8 m=15
